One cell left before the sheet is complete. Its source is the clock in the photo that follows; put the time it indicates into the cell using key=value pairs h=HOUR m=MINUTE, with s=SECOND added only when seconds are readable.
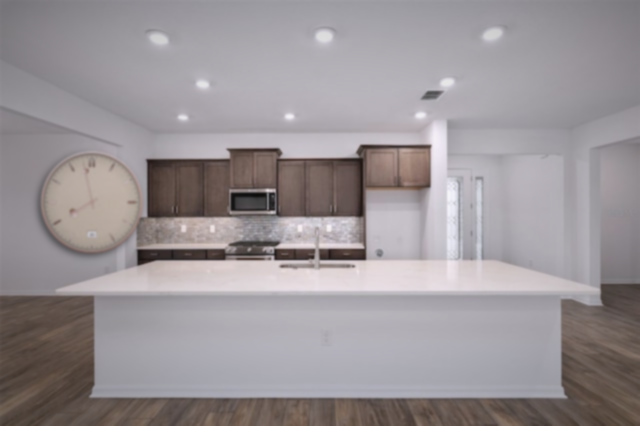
h=7 m=58
